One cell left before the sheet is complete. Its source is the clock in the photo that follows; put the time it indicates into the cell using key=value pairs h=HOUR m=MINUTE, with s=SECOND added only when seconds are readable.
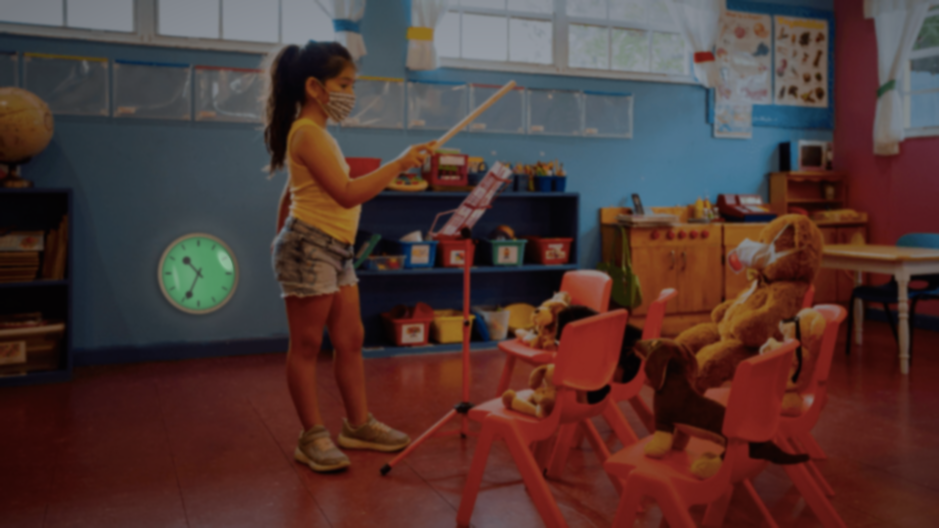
h=10 m=34
